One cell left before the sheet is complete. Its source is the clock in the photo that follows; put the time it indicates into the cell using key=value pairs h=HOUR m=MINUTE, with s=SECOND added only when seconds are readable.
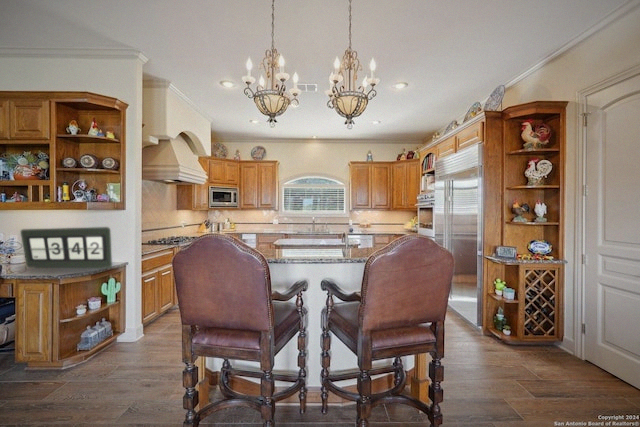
h=3 m=42
